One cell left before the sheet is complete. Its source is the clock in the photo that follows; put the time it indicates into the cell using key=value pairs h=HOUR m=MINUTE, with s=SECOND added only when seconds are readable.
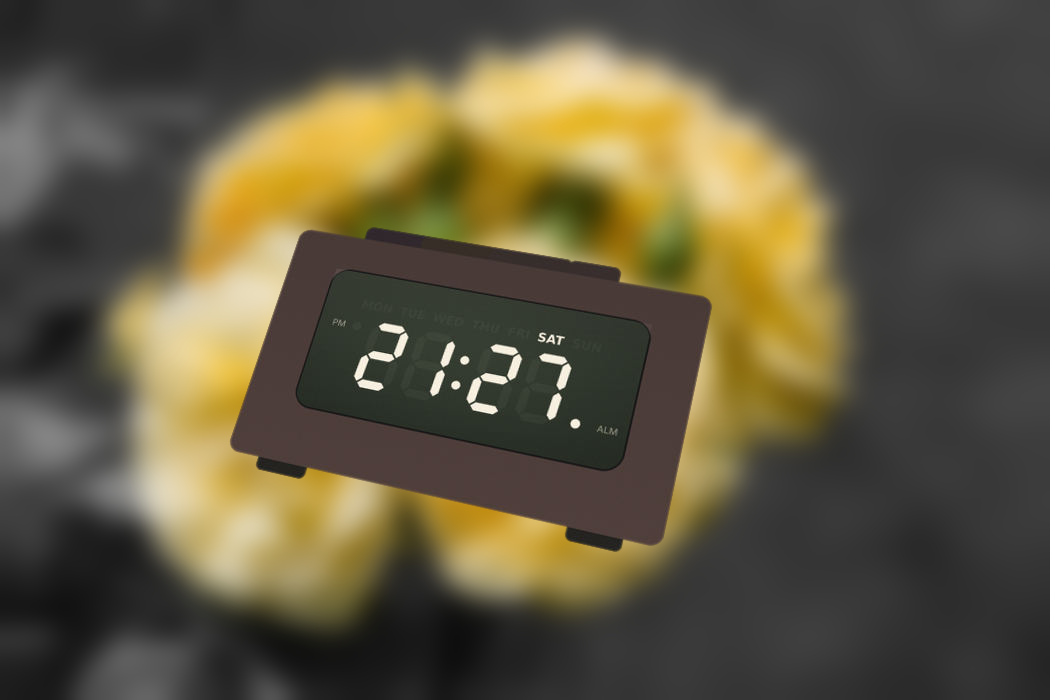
h=21 m=27
